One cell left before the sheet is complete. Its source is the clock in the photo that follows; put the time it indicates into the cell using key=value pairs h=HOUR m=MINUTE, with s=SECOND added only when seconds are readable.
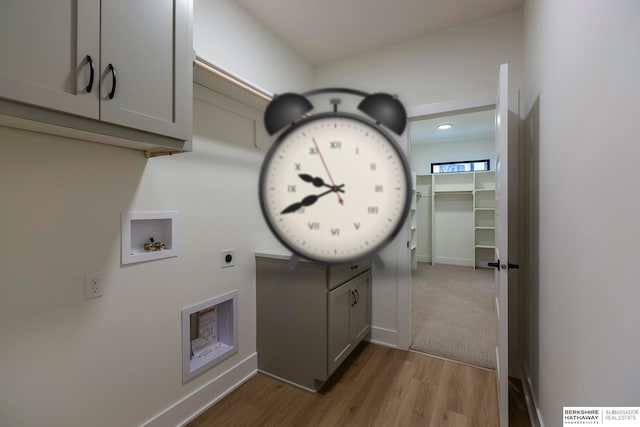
h=9 m=40 s=56
